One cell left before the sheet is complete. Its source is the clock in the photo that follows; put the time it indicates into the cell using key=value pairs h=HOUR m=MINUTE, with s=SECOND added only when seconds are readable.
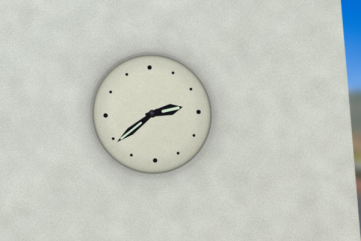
h=2 m=39
